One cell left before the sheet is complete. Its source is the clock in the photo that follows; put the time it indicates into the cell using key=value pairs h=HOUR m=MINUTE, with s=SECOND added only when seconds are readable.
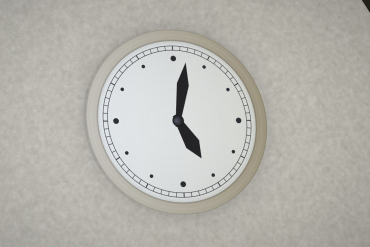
h=5 m=2
